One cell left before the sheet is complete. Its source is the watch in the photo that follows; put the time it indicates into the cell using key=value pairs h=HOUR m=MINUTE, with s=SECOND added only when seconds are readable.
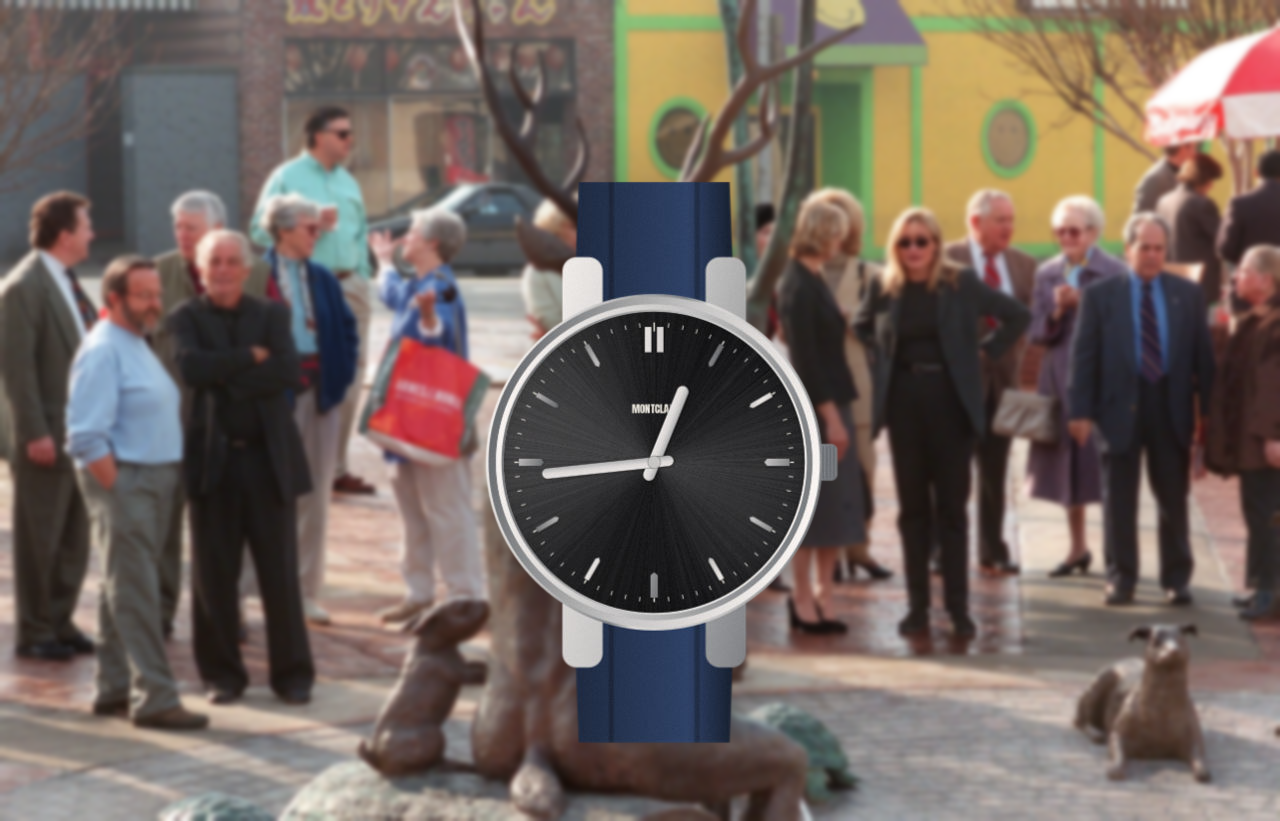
h=12 m=44
